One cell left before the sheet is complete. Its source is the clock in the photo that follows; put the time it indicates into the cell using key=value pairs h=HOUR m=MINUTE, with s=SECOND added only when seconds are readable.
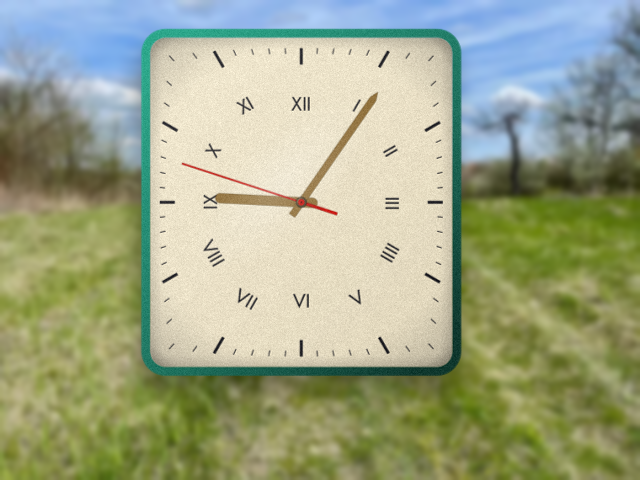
h=9 m=5 s=48
